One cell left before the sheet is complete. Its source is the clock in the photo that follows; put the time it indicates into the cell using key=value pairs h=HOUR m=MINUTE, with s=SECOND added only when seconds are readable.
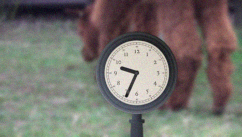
h=9 m=34
